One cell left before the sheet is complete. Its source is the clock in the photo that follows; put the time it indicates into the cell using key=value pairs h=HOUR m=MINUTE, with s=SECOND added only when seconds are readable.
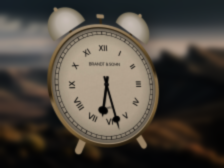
h=6 m=28
